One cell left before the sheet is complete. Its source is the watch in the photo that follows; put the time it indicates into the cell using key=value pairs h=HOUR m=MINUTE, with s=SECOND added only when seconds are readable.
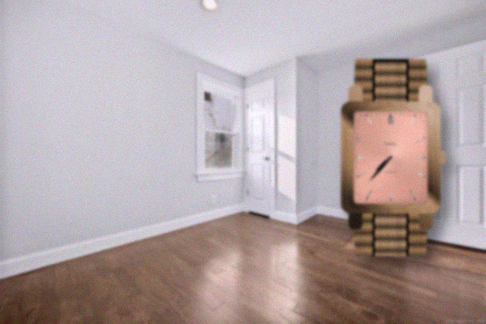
h=7 m=37
